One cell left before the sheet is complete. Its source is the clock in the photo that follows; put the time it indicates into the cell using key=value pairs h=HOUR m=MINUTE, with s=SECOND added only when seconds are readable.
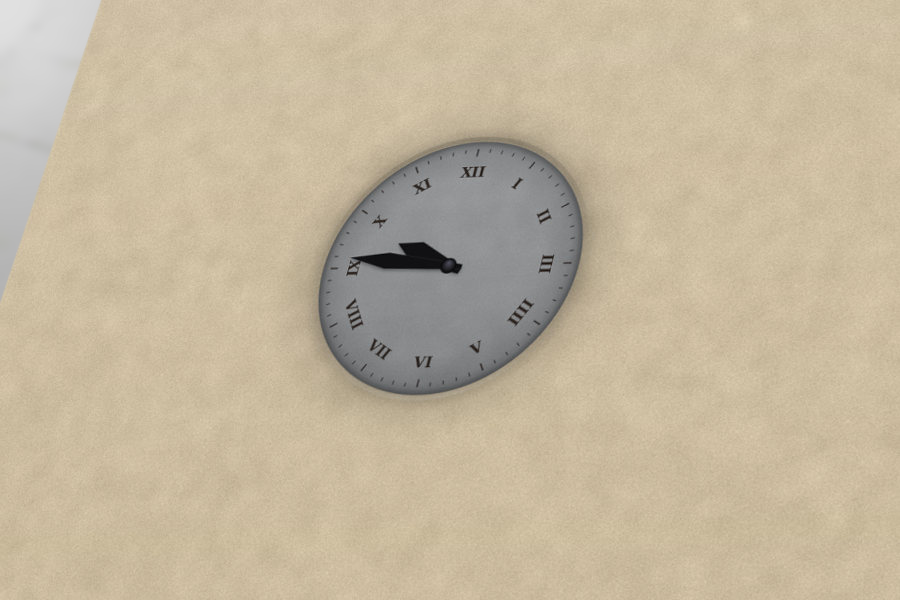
h=9 m=46
